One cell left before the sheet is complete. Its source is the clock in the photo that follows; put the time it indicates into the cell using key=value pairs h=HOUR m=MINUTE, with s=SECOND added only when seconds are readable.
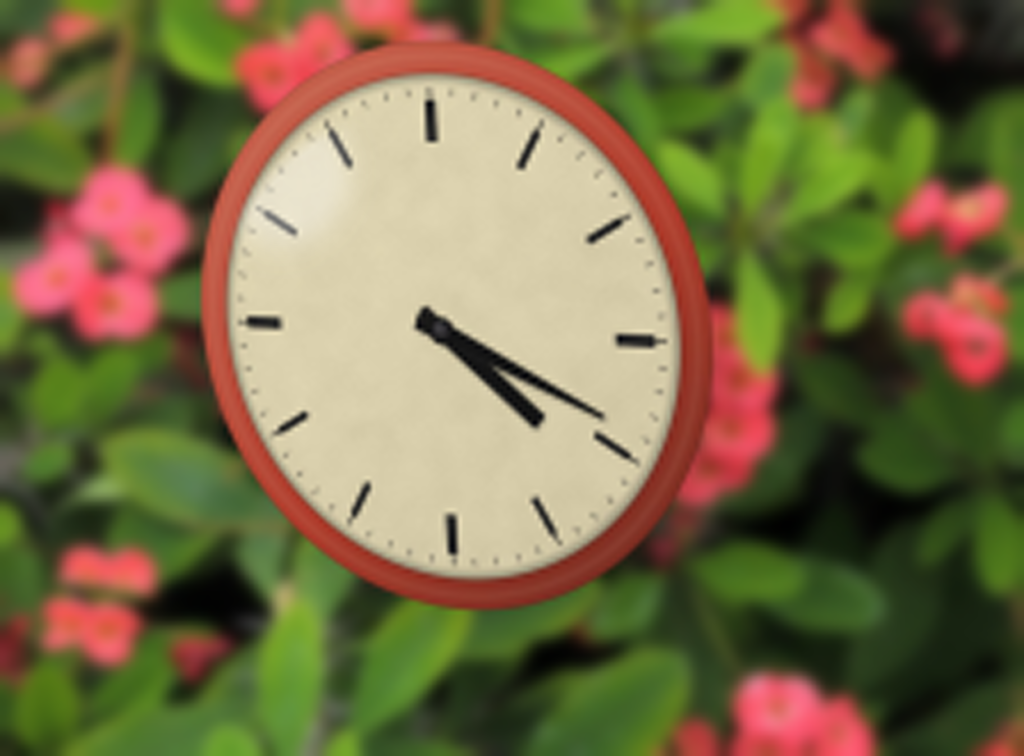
h=4 m=19
